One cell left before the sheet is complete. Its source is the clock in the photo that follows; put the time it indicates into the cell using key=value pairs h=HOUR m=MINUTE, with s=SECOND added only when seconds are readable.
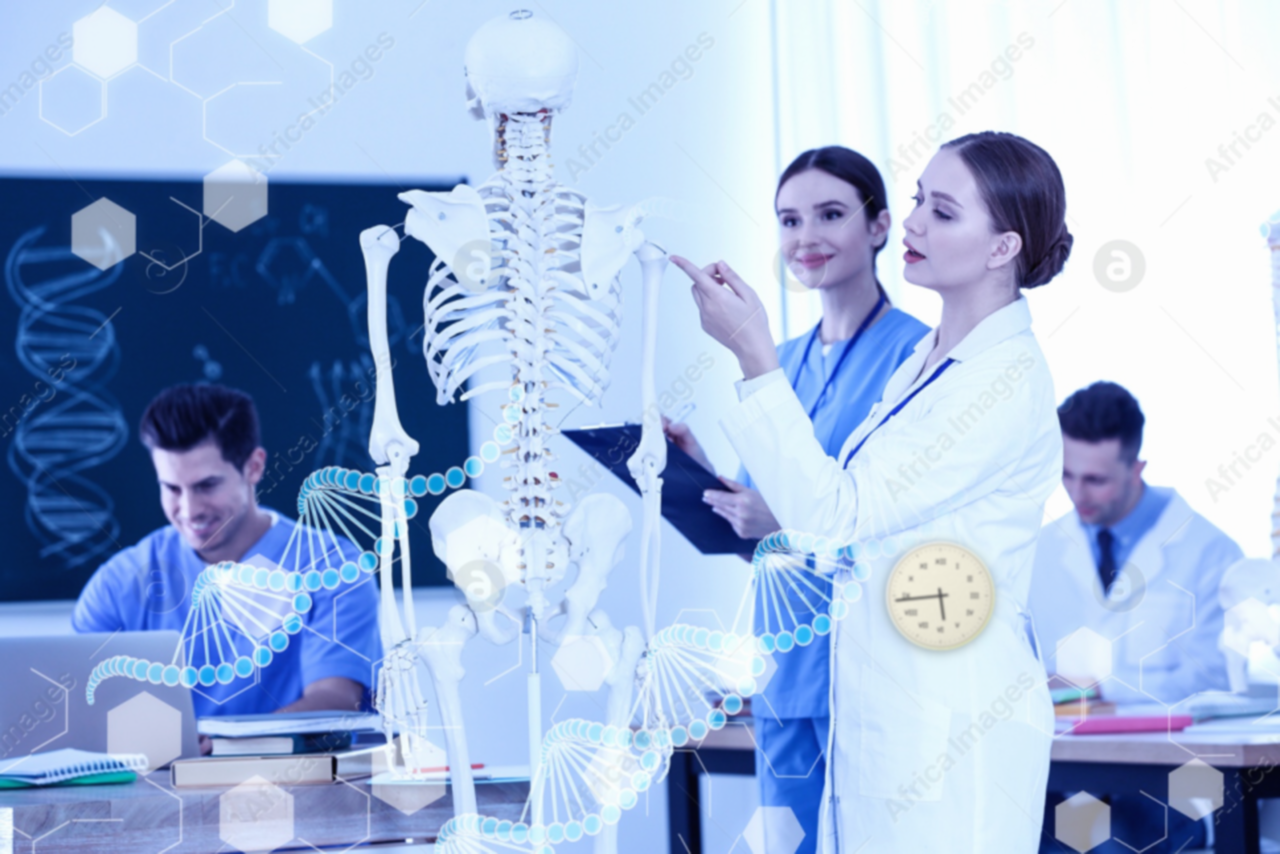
h=5 m=44
